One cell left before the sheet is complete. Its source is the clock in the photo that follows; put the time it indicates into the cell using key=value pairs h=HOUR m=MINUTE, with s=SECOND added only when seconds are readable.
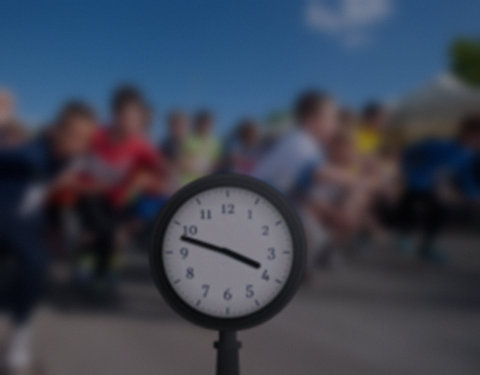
h=3 m=48
